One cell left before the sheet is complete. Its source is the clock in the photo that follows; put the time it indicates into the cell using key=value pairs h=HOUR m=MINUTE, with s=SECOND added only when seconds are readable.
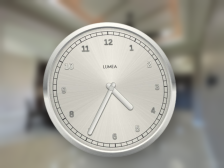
h=4 m=35
